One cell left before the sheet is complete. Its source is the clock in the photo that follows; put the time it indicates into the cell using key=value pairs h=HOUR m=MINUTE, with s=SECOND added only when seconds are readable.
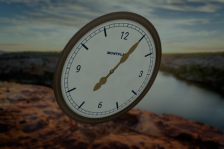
h=7 m=5
